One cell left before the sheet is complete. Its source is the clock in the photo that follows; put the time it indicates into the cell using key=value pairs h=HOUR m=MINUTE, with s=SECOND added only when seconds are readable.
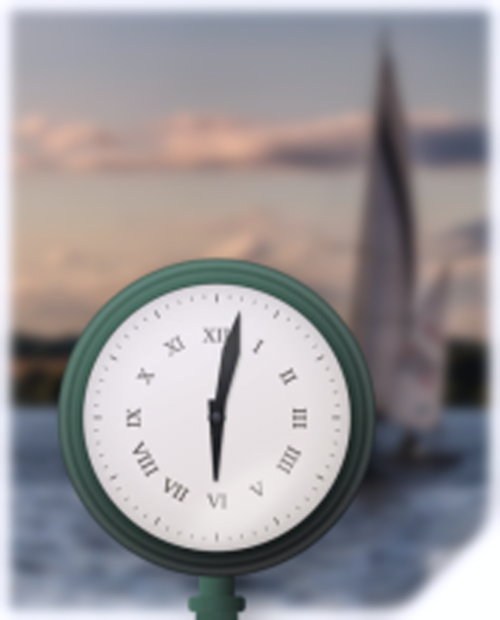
h=6 m=2
